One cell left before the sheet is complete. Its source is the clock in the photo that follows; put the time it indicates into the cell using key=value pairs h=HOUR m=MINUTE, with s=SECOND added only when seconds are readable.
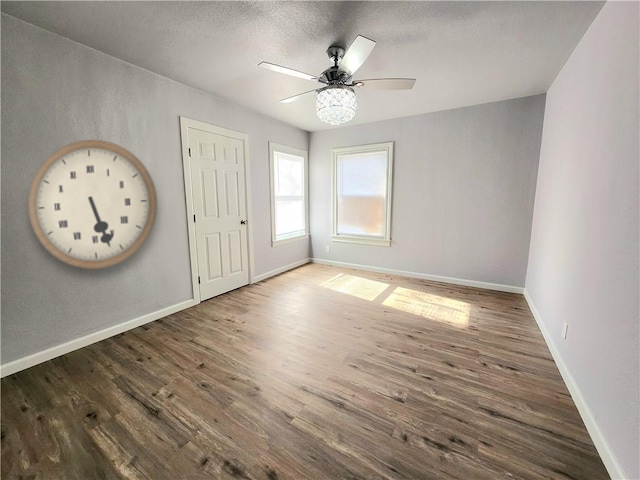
h=5 m=27
